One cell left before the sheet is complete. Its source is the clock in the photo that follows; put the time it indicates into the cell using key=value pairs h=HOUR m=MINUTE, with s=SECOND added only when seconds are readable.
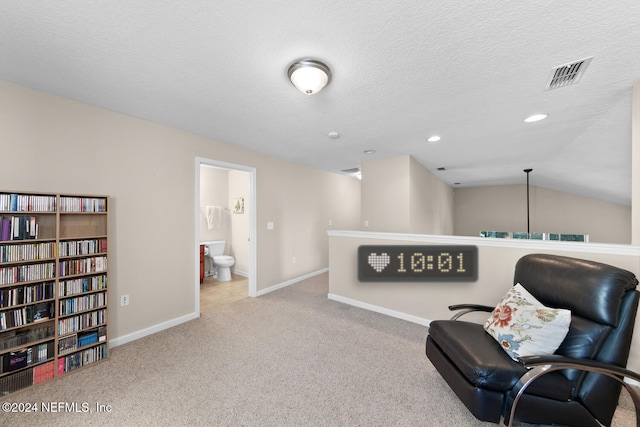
h=10 m=1
